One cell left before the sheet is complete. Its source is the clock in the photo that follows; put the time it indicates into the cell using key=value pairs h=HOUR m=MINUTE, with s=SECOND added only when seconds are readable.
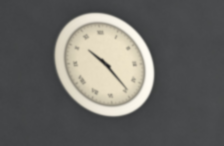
h=10 m=24
